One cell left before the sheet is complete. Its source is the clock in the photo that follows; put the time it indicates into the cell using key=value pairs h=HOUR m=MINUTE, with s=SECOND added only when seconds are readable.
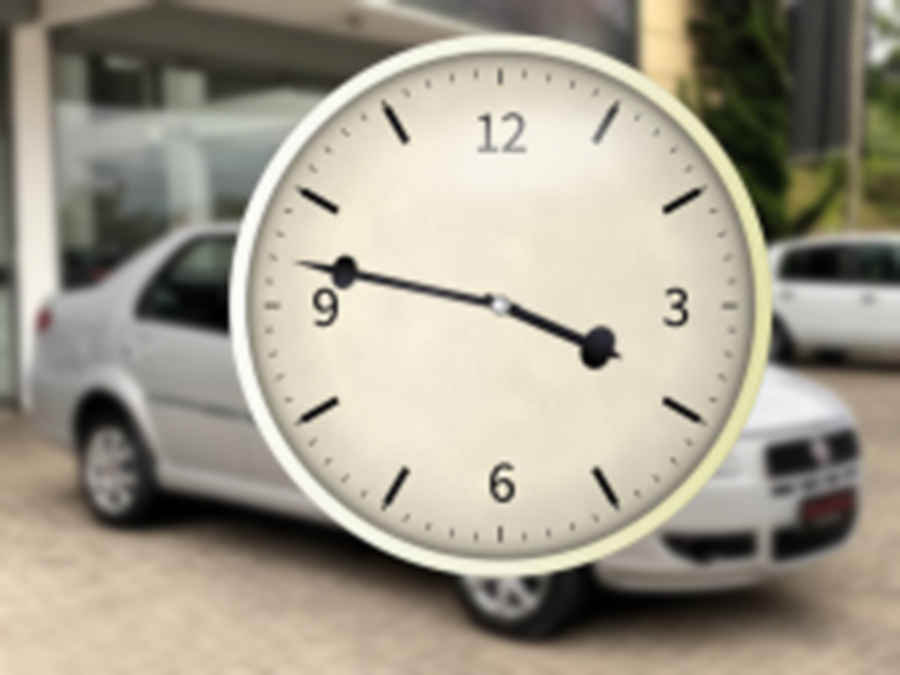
h=3 m=47
